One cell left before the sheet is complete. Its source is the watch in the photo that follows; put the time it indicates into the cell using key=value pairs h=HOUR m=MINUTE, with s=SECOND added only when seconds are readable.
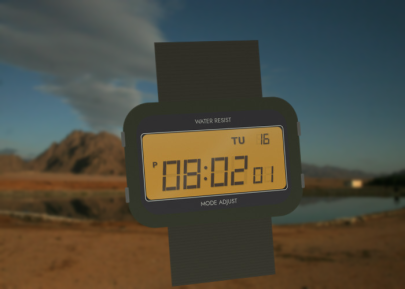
h=8 m=2 s=1
